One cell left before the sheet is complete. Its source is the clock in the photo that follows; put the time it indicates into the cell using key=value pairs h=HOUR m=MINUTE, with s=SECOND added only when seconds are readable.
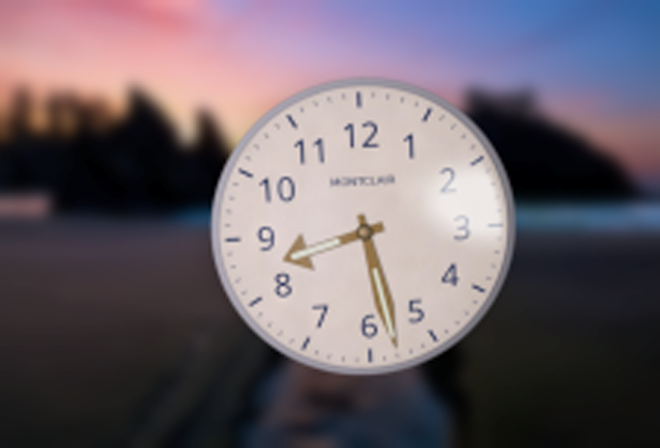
h=8 m=28
